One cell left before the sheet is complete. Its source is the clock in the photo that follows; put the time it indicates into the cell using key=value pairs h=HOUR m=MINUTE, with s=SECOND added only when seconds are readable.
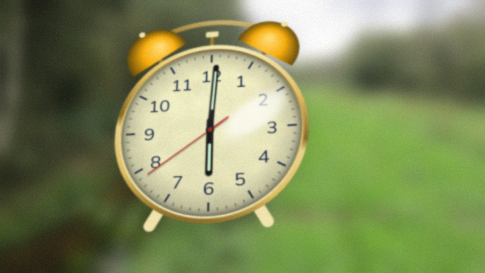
h=6 m=0 s=39
